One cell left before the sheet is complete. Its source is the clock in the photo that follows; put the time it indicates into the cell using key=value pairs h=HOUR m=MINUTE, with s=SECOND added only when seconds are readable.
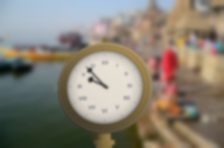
h=9 m=53
